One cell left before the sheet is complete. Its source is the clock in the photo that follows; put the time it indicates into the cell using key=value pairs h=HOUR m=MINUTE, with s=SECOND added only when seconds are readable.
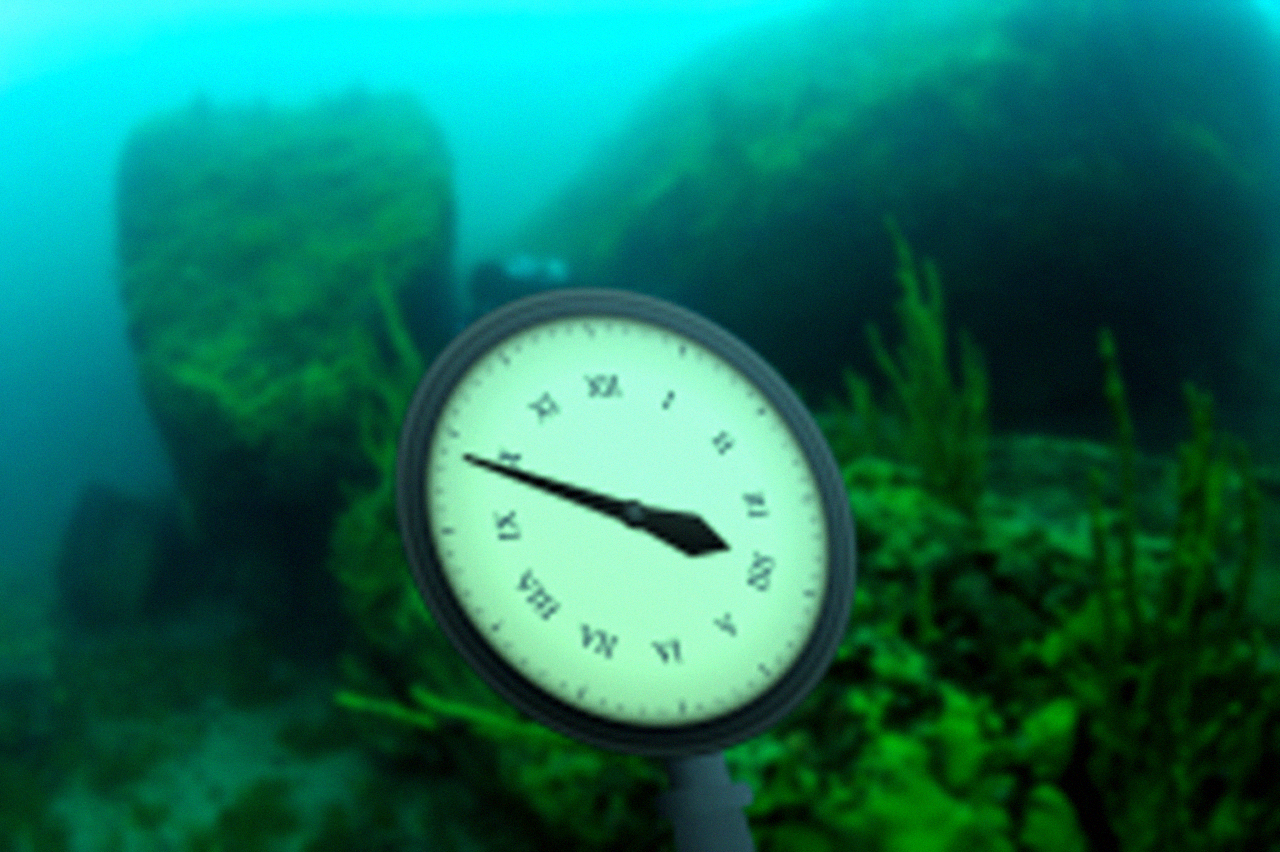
h=3 m=49
